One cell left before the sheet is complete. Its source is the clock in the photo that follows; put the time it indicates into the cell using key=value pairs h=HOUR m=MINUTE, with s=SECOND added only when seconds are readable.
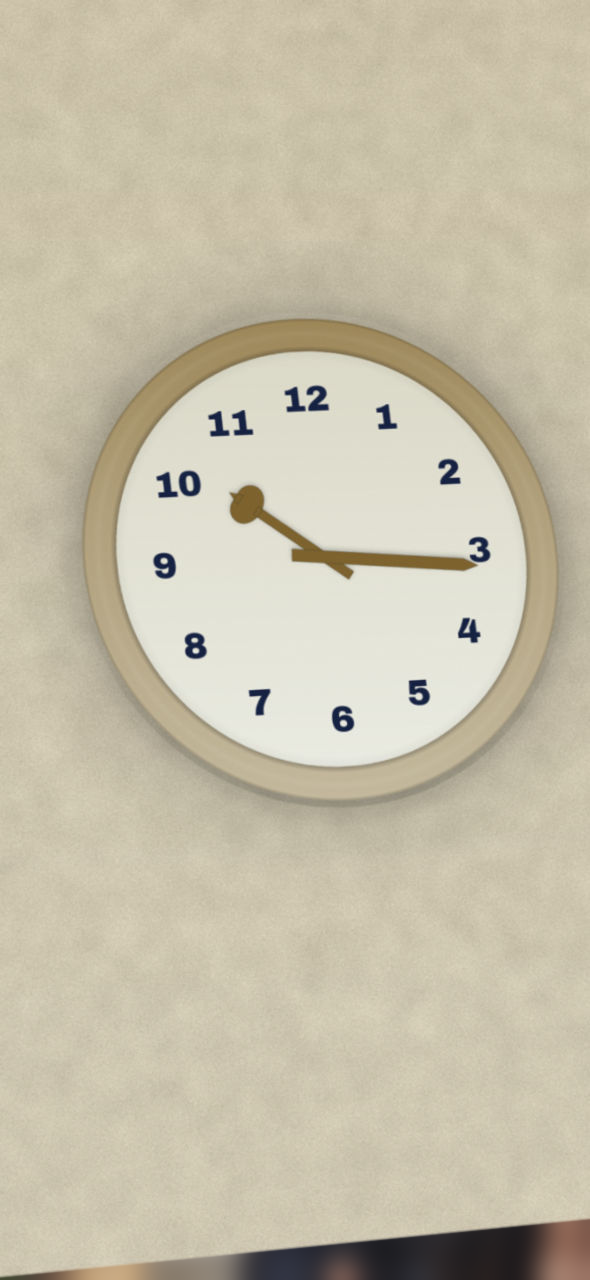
h=10 m=16
